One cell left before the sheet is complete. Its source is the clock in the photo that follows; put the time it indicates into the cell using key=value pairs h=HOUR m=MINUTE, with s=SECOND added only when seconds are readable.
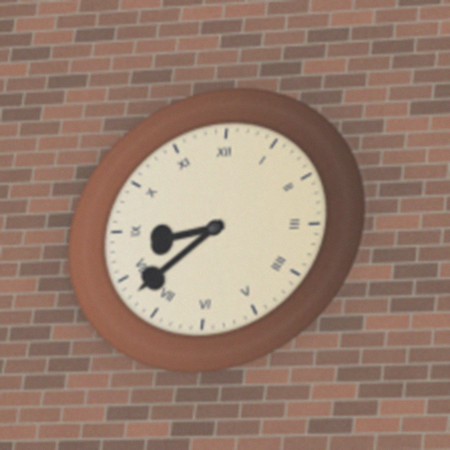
h=8 m=38
